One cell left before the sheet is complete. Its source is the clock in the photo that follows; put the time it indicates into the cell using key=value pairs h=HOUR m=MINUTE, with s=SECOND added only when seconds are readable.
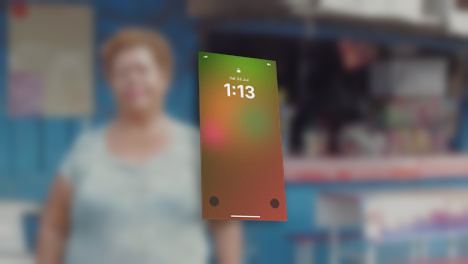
h=1 m=13
